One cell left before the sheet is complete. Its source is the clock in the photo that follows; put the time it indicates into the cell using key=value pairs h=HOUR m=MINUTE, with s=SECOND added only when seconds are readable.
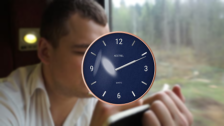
h=2 m=11
